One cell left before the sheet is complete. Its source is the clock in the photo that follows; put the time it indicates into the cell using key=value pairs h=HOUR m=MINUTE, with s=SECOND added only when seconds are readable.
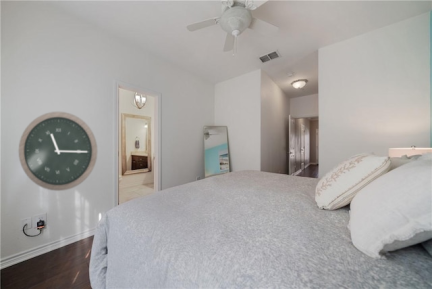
h=11 m=15
